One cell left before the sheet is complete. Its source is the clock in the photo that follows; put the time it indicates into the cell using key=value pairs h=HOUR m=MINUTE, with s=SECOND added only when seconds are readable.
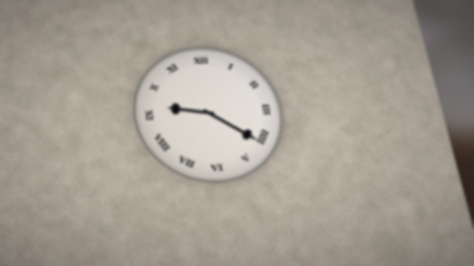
h=9 m=21
